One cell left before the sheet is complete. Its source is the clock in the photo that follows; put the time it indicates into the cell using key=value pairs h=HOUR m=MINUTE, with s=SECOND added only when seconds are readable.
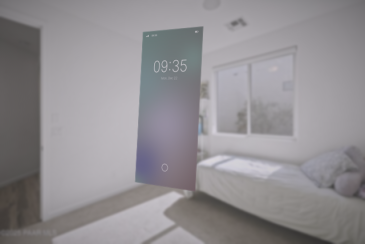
h=9 m=35
